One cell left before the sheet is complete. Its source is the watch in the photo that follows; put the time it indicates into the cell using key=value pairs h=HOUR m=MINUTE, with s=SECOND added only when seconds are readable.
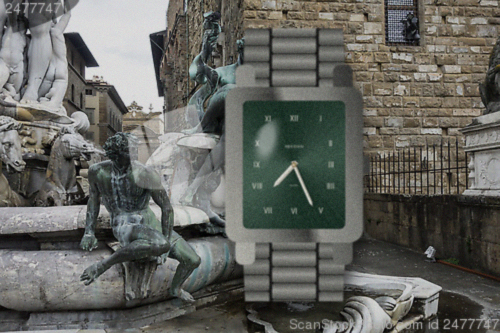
h=7 m=26
